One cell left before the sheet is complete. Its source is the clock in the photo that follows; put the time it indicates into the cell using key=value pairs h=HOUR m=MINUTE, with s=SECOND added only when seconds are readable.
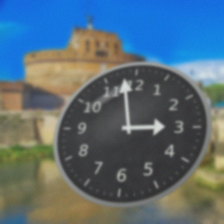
h=2 m=58
